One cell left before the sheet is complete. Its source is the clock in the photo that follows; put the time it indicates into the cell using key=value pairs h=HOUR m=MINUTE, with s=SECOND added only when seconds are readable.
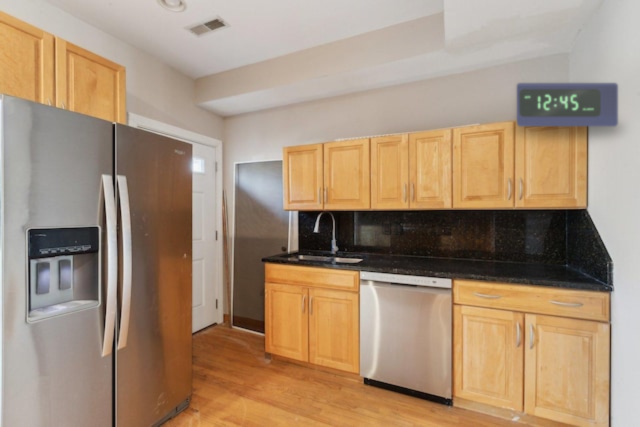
h=12 m=45
